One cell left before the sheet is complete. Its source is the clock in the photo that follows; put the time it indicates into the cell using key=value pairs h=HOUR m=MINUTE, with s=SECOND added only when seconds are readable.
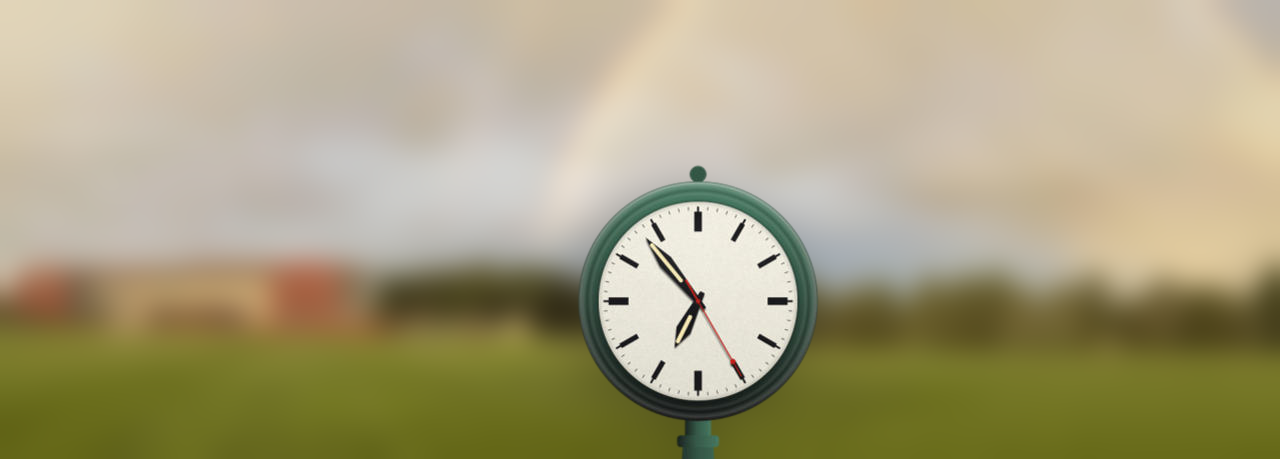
h=6 m=53 s=25
